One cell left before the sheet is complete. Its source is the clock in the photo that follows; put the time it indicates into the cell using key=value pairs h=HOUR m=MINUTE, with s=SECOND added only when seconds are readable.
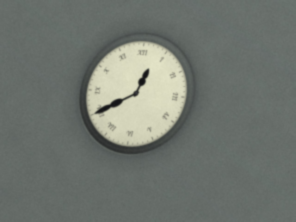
h=12 m=40
